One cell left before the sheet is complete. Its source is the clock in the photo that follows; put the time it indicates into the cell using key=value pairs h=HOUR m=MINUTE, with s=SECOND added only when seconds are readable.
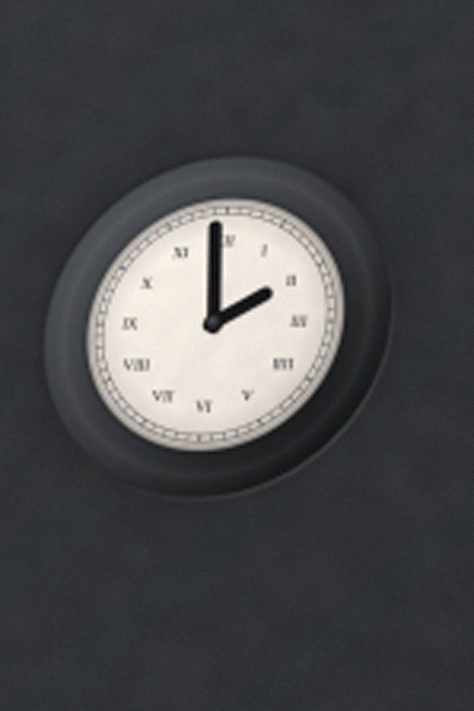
h=1 m=59
